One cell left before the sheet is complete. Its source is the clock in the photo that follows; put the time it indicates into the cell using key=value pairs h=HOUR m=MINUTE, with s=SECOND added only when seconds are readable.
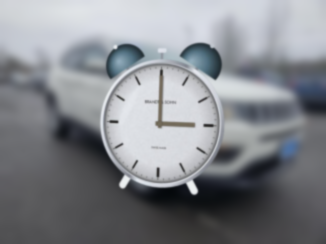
h=3 m=0
